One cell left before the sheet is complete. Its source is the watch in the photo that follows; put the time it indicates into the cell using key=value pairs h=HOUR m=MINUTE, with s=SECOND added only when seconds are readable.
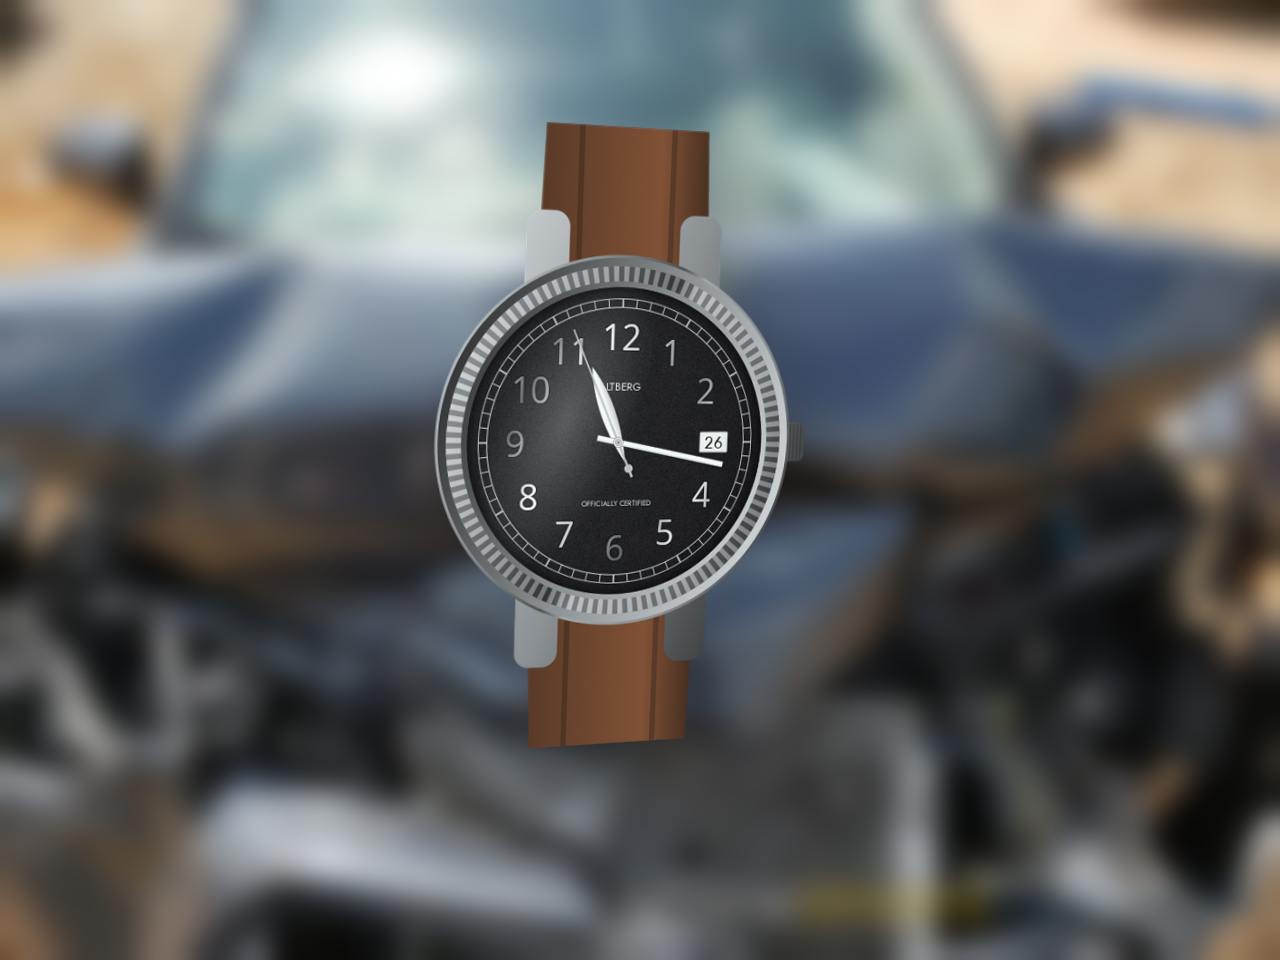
h=11 m=16 s=56
